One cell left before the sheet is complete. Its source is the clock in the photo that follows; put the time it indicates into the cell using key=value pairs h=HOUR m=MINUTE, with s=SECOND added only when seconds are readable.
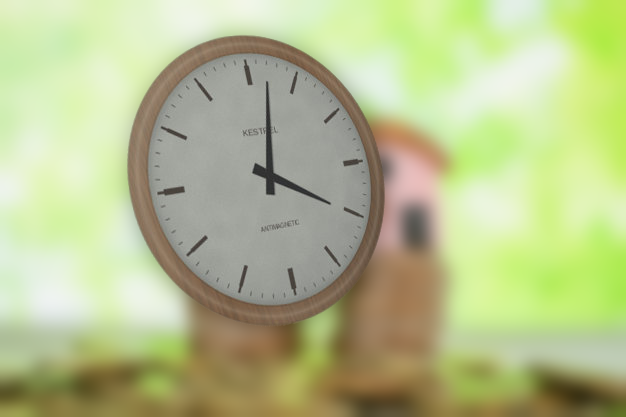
h=4 m=2
